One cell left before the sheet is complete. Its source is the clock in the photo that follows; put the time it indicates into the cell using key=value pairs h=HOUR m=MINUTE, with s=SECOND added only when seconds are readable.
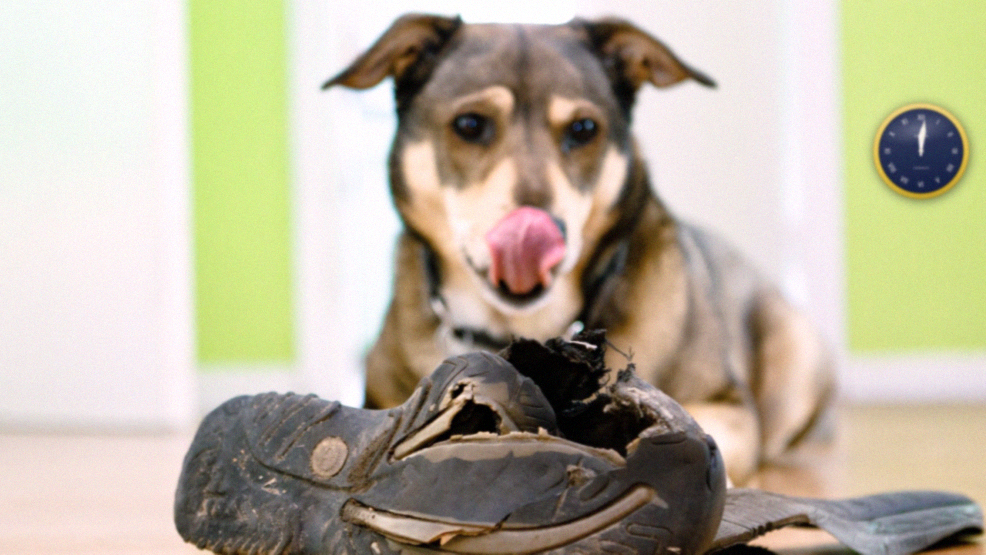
h=12 m=1
